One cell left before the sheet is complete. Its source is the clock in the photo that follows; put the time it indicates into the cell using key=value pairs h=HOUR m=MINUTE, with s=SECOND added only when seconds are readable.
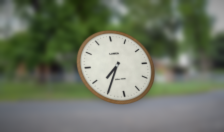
h=7 m=35
